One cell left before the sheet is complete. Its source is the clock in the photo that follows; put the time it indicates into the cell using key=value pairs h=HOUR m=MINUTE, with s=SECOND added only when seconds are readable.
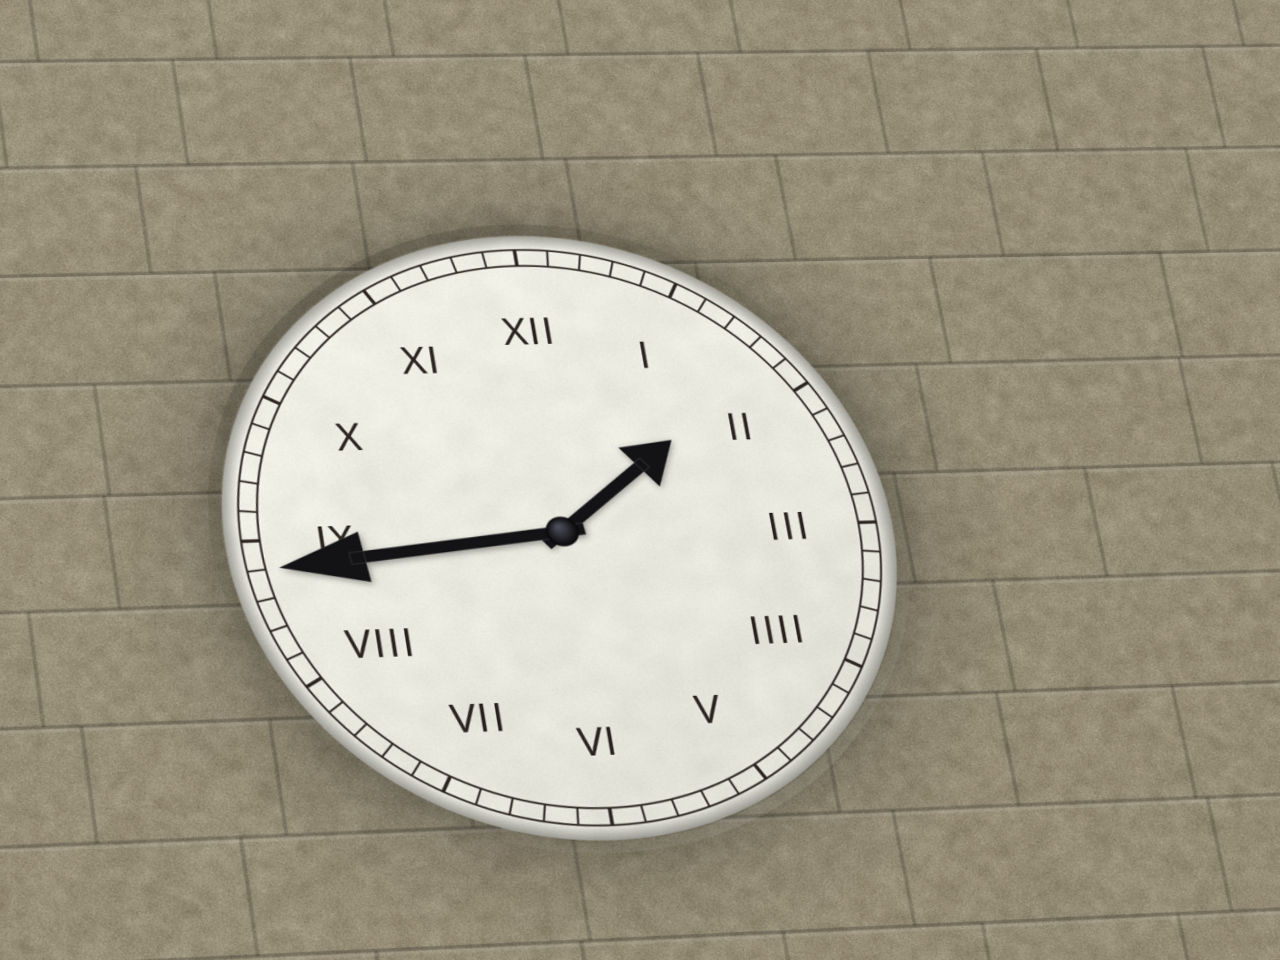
h=1 m=44
